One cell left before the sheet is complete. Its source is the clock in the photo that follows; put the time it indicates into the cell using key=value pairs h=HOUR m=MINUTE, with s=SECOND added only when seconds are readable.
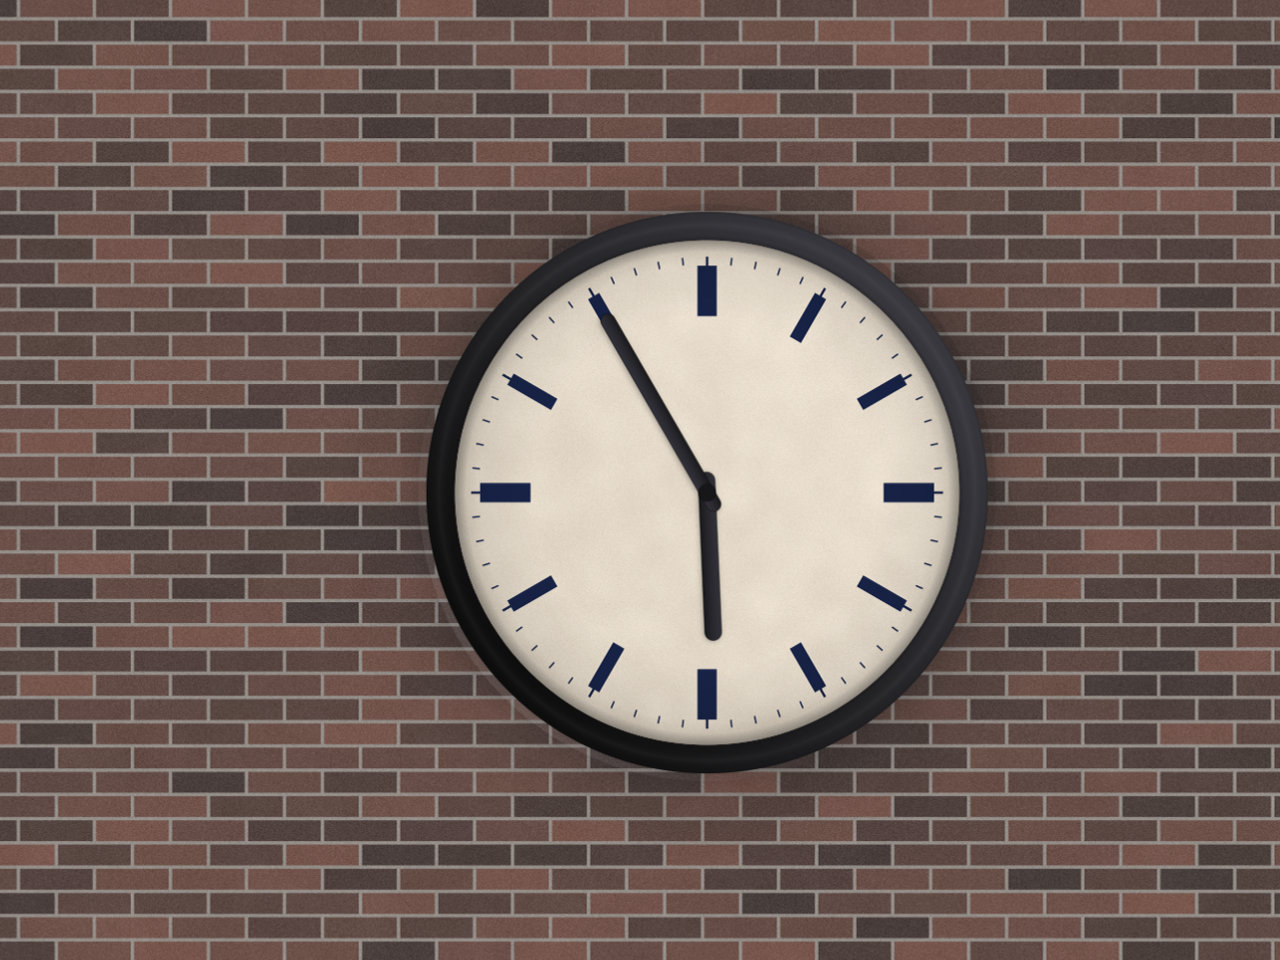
h=5 m=55
